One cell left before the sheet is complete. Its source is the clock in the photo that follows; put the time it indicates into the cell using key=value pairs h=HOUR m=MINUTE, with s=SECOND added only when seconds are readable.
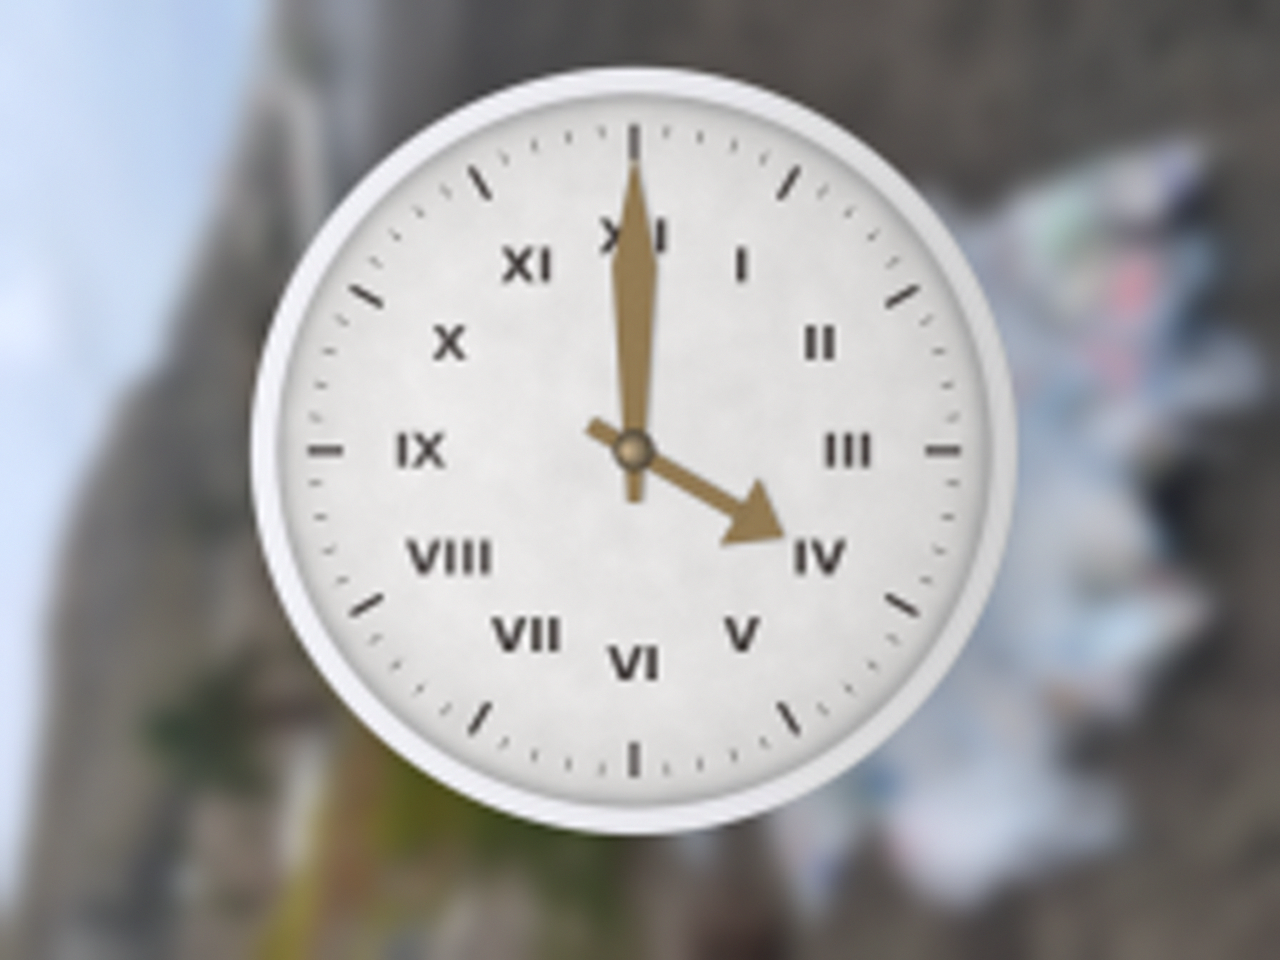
h=4 m=0
